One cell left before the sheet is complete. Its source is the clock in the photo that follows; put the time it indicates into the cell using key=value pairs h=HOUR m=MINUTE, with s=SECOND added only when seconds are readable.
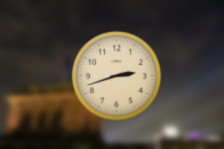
h=2 m=42
